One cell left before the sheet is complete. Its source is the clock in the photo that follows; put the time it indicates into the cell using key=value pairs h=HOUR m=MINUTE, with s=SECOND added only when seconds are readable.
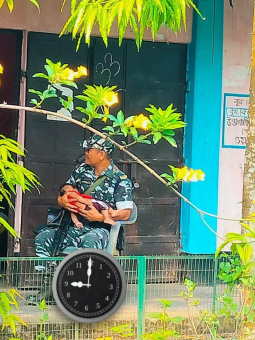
h=9 m=0
